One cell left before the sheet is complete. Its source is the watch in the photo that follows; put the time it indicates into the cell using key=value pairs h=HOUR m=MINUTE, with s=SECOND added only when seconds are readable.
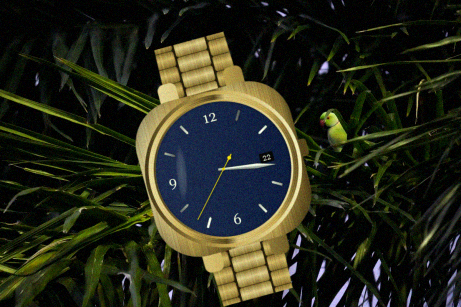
h=3 m=16 s=37
